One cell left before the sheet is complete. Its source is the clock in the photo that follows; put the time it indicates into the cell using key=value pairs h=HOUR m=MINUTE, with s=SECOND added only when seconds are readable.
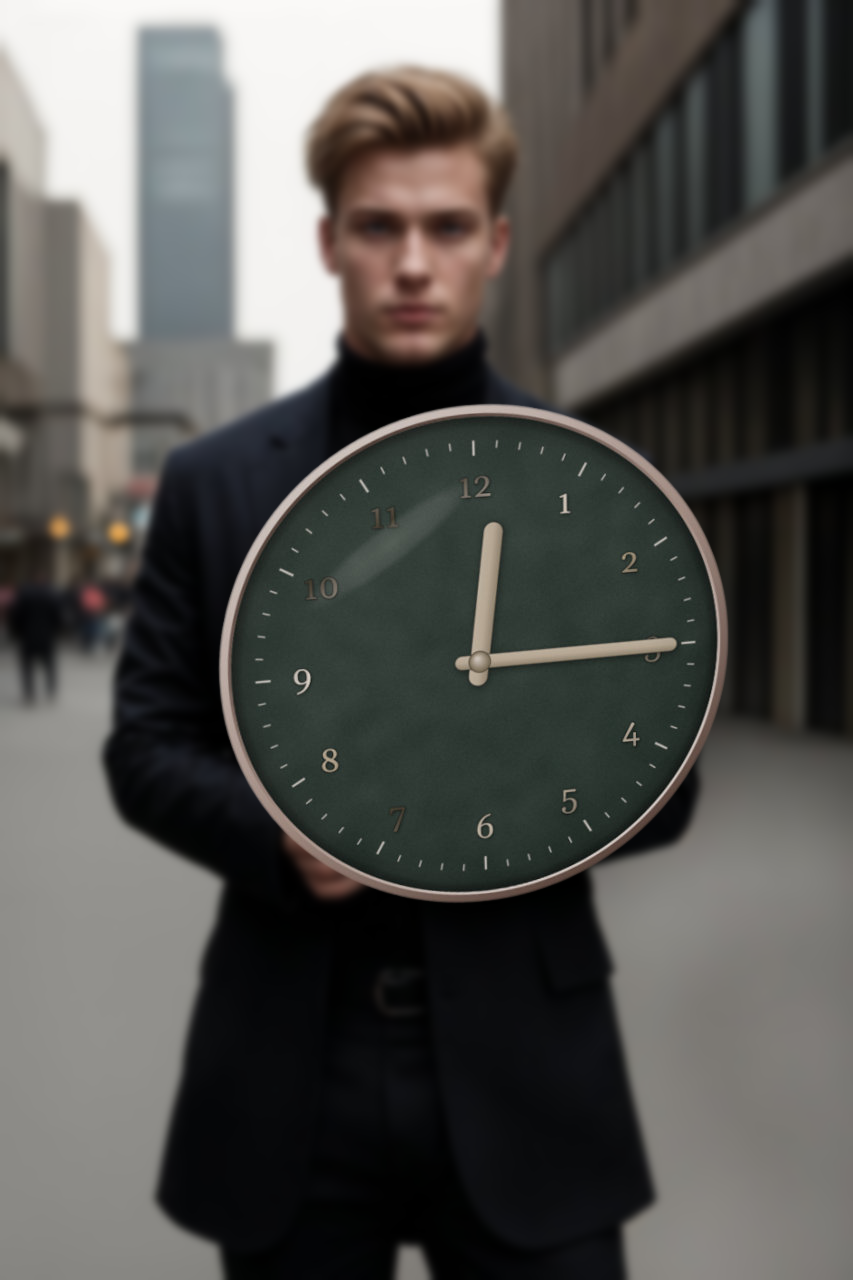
h=12 m=15
